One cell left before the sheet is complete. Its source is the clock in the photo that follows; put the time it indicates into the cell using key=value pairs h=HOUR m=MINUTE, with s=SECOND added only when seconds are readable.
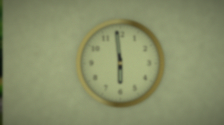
h=5 m=59
